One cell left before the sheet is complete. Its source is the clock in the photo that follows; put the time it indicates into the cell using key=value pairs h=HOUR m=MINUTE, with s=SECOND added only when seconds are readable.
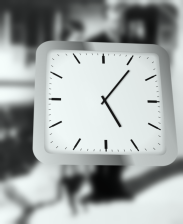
h=5 m=6
